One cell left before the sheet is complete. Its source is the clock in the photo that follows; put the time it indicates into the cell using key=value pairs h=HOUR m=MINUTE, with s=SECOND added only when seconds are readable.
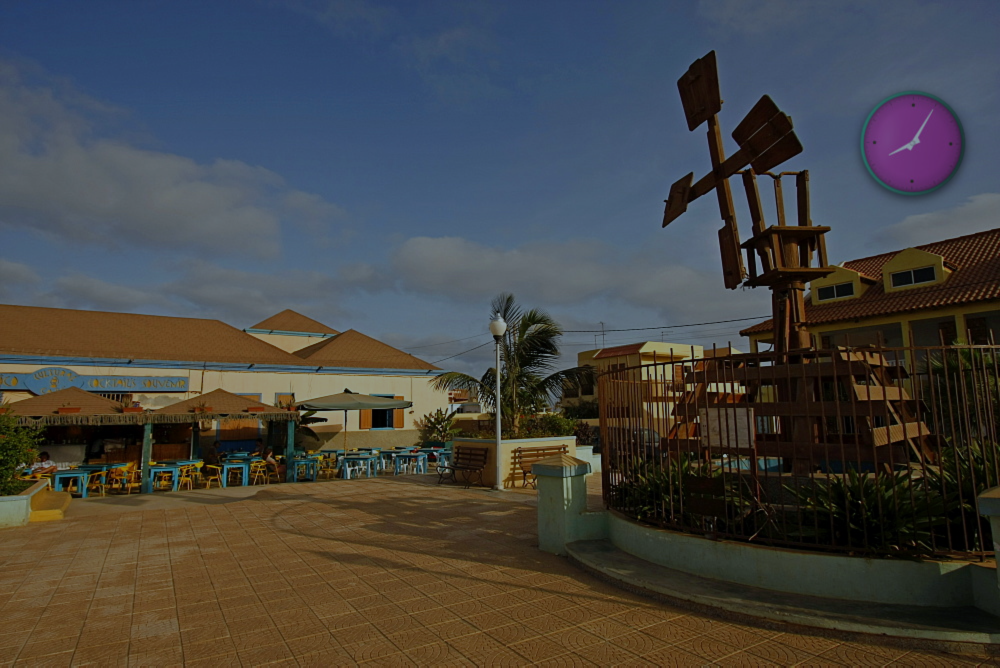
h=8 m=5
